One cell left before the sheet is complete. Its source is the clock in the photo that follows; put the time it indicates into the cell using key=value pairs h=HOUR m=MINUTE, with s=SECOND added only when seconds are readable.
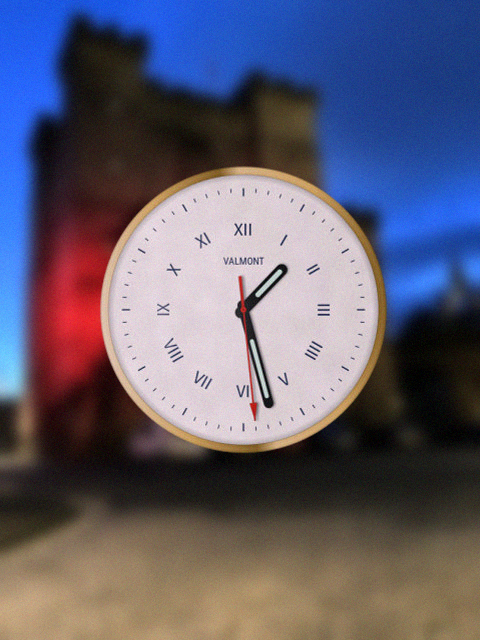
h=1 m=27 s=29
